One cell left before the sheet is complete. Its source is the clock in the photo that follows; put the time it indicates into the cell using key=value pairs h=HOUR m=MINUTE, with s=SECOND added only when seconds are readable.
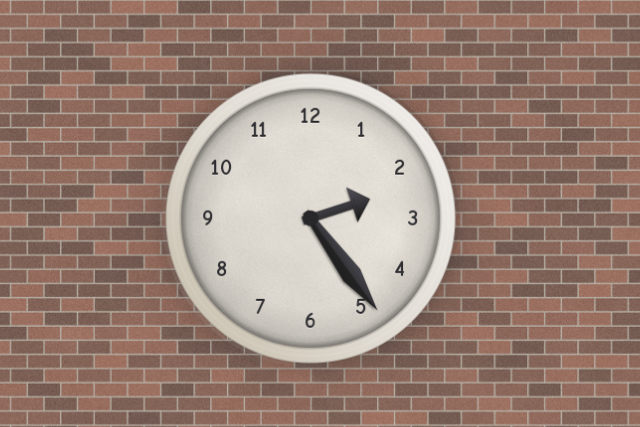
h=2 m=24
